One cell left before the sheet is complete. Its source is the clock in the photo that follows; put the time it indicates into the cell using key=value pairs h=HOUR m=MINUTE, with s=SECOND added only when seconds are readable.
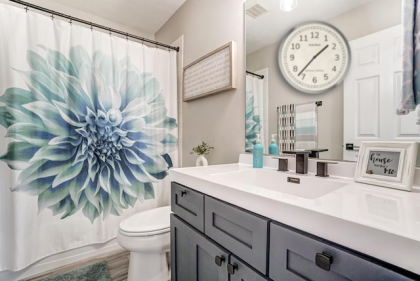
h=1 m=37
